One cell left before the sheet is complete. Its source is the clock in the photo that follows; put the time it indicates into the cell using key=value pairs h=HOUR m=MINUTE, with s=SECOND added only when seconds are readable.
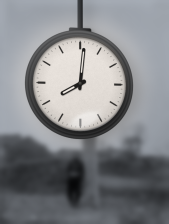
h=8 m=1
